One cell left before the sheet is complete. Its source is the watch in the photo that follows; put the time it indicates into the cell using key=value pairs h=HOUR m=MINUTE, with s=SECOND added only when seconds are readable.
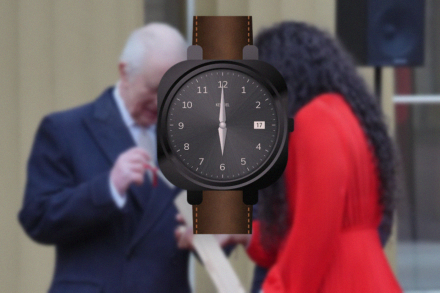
h=6 m=0
